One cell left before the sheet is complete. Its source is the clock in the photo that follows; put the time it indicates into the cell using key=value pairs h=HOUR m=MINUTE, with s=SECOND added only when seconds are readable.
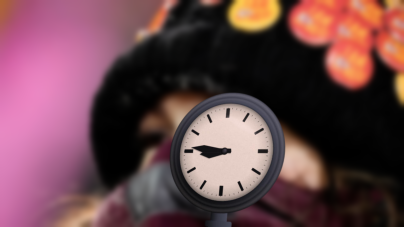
h=8 m=46
